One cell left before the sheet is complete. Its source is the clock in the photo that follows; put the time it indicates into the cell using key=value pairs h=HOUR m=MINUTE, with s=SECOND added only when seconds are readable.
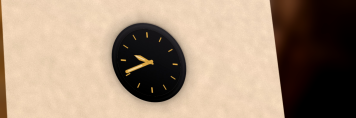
h=9 m=41
